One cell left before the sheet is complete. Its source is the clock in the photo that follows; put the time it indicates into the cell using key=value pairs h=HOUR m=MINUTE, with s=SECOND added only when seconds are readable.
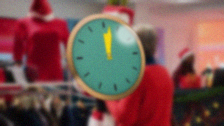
h=12 m=2
